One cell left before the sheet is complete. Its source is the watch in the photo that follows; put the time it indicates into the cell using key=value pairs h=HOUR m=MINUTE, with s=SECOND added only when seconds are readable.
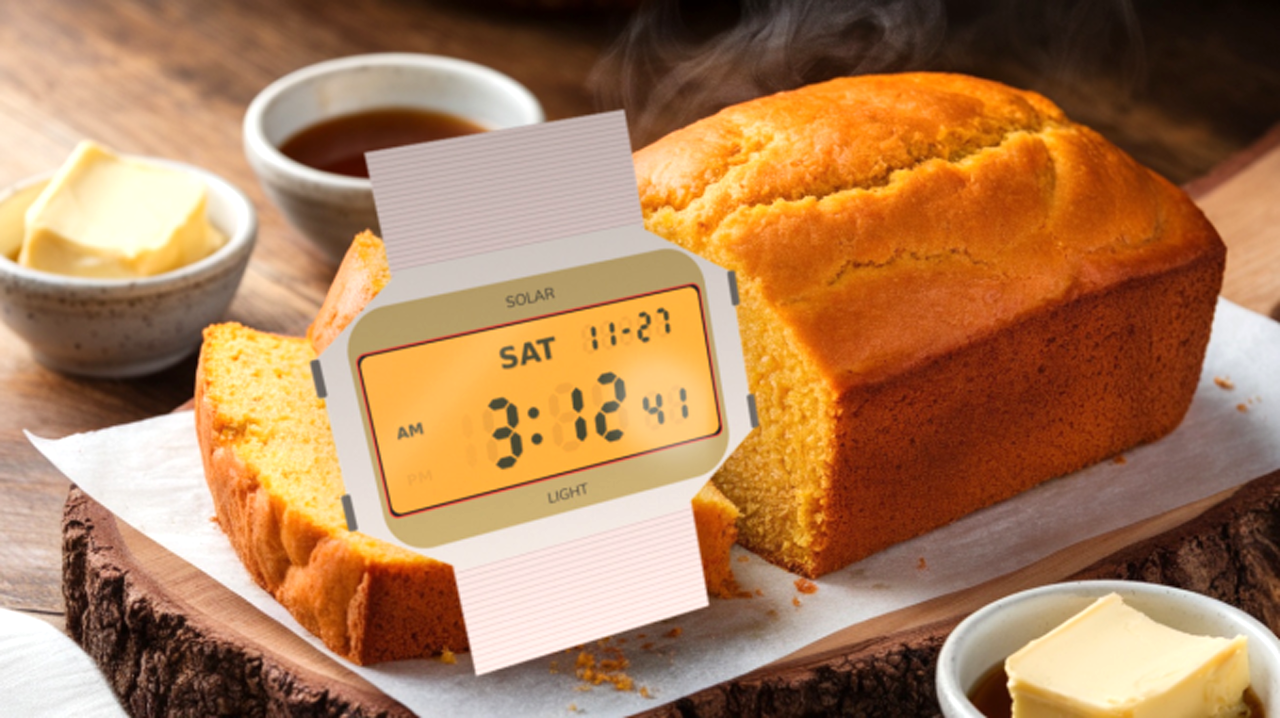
h=3 m=12 s=41
